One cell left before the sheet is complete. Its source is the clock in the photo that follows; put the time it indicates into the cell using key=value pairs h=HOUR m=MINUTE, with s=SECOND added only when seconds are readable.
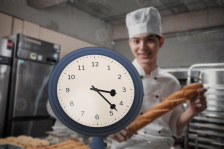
h=3 m=23
